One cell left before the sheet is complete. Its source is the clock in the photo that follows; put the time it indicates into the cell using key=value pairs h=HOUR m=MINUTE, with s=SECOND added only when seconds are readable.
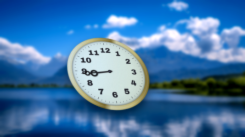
h=8 m=44
